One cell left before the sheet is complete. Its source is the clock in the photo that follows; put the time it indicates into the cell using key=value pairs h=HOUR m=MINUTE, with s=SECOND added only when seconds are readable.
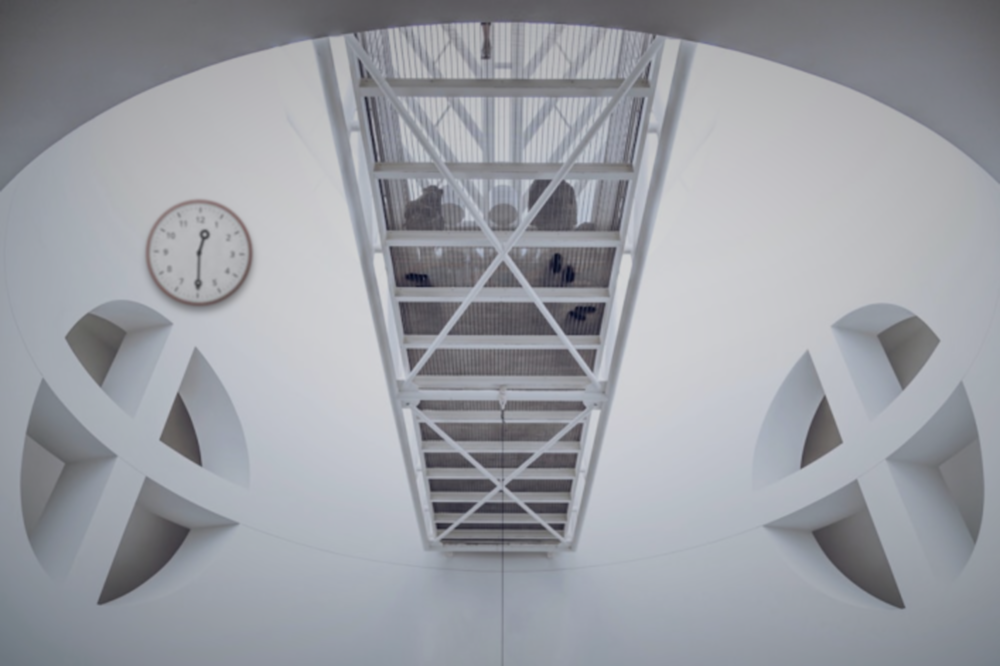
h=12 m=30
